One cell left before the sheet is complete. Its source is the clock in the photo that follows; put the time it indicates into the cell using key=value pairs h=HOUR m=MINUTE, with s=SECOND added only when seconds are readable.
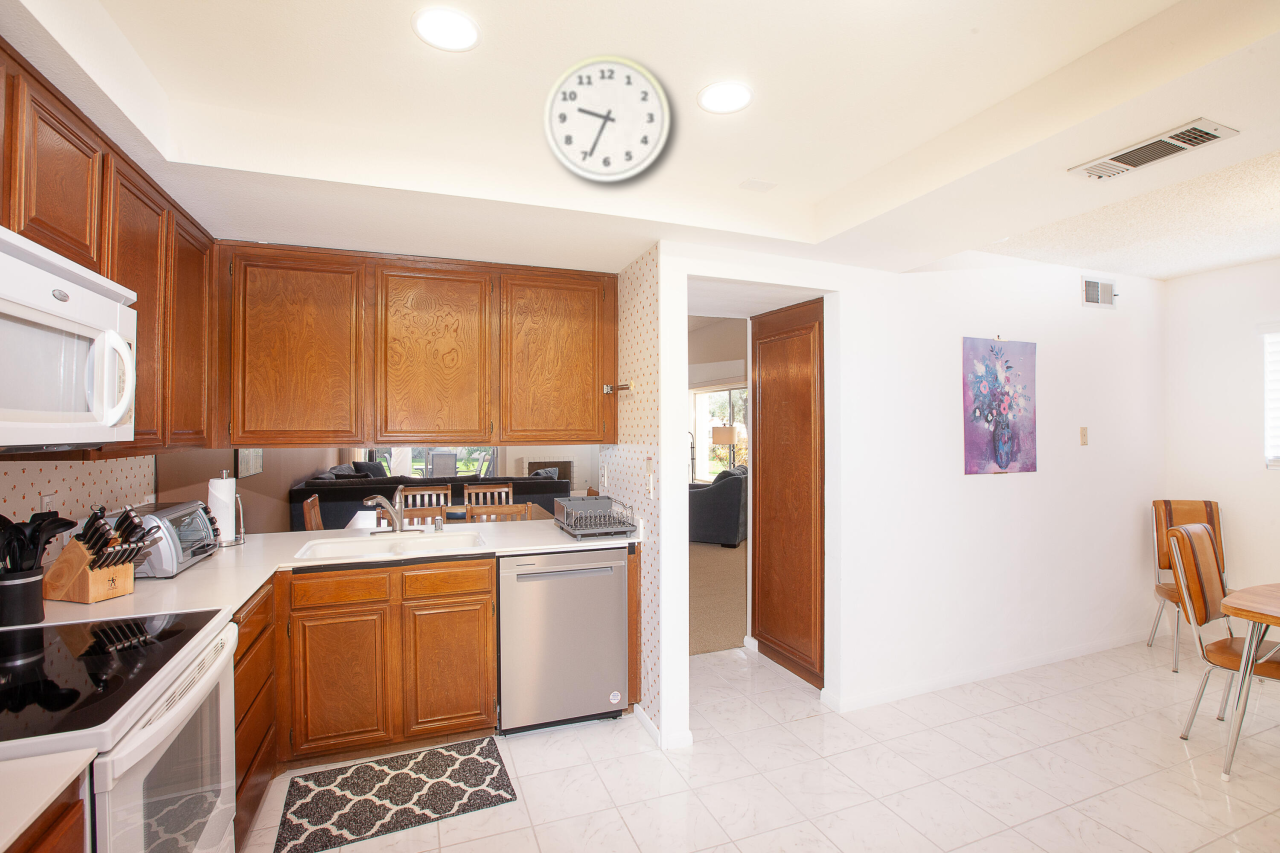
h=9 m=34
